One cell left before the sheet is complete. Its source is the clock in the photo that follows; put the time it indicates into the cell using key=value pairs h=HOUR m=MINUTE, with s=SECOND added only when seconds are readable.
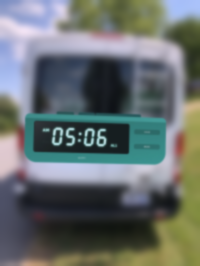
h=5 m=6
